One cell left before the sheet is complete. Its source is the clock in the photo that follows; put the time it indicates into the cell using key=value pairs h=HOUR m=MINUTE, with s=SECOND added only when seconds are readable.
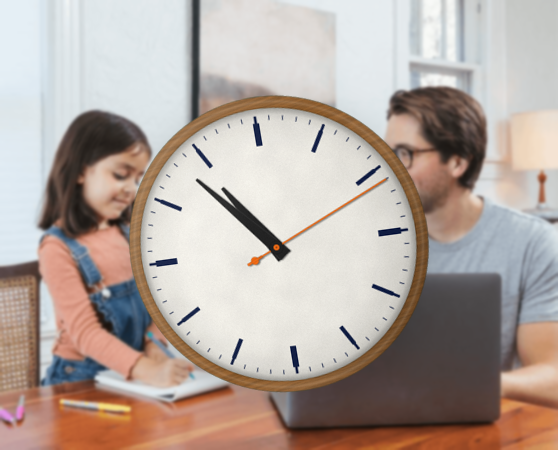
h=10 m=53 s=11
